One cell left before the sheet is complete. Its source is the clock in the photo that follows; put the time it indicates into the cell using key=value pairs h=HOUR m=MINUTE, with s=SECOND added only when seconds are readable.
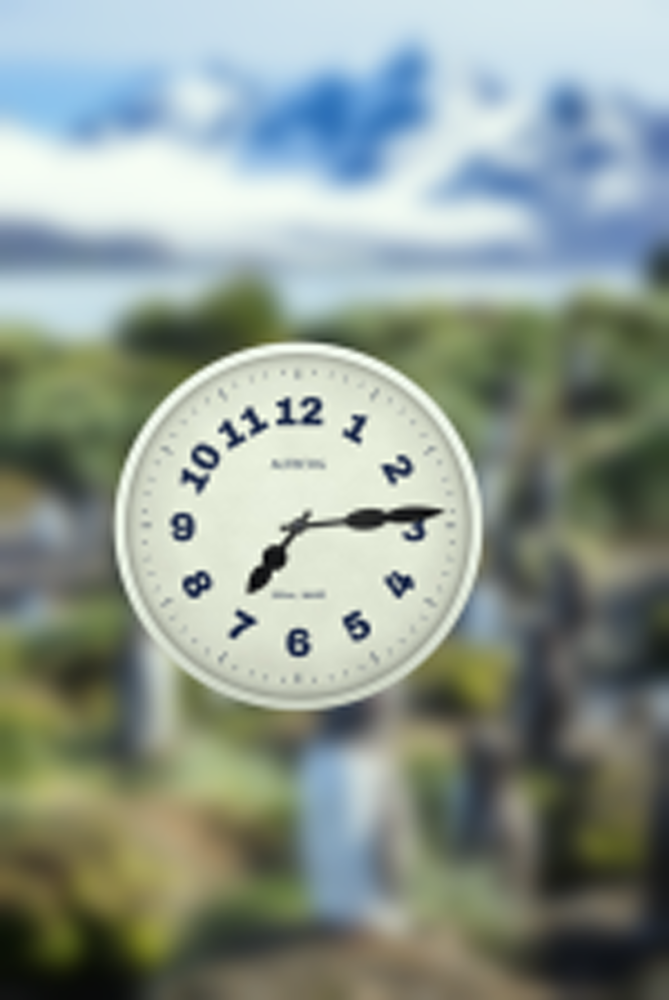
h=7 m=14
